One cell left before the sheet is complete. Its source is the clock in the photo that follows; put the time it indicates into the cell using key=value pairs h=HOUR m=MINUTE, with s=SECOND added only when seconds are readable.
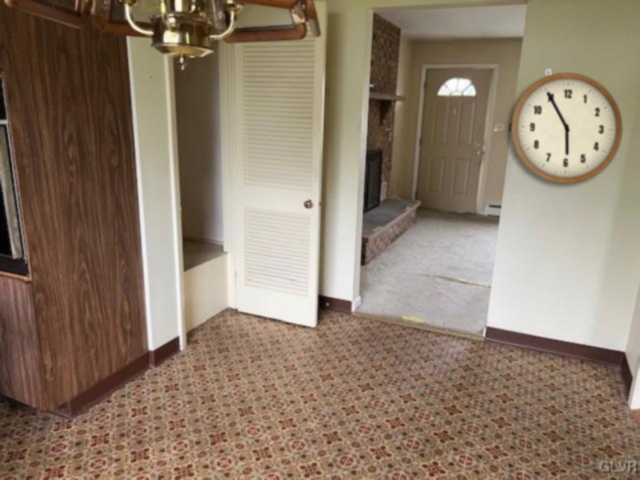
h=5 m=55
